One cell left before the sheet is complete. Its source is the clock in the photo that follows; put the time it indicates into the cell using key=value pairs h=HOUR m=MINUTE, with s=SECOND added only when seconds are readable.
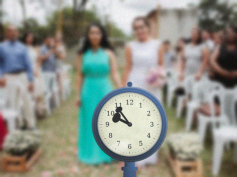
h=9 m=54
